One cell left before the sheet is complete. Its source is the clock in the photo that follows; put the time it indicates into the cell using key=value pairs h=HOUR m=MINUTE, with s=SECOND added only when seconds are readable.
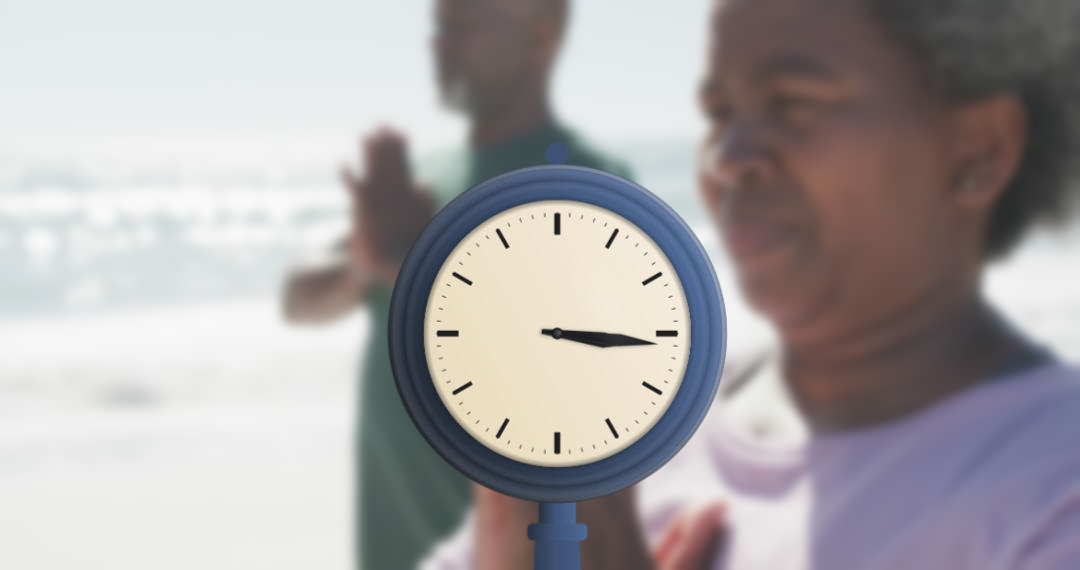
h=3 m=16
